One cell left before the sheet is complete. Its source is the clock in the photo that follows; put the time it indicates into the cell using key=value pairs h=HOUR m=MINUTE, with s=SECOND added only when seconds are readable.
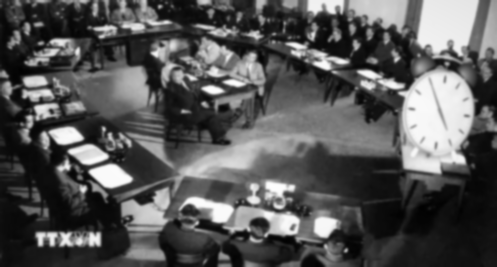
h=4 m=55
